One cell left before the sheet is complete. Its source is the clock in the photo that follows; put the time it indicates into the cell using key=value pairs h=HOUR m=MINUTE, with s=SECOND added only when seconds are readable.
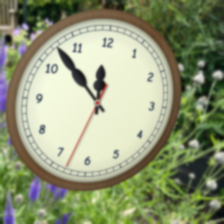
h=11 m=52 s=33
